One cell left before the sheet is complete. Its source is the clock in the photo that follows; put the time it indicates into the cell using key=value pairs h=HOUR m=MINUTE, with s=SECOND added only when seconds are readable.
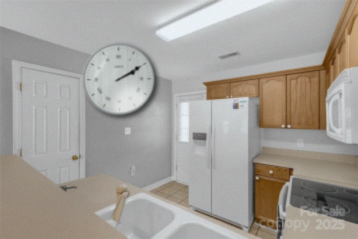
h=2 m=10
